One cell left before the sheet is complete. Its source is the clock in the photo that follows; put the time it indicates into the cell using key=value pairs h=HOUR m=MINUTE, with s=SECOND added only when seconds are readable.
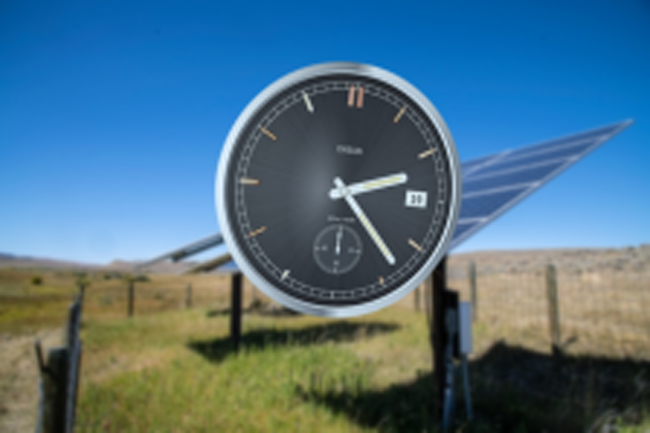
h=2 m=23
